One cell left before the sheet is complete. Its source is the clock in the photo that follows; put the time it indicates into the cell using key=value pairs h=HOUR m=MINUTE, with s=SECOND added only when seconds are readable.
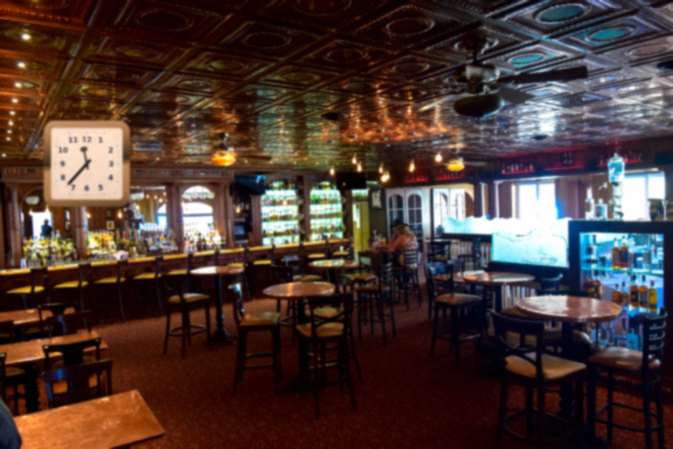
h=11 m=37
